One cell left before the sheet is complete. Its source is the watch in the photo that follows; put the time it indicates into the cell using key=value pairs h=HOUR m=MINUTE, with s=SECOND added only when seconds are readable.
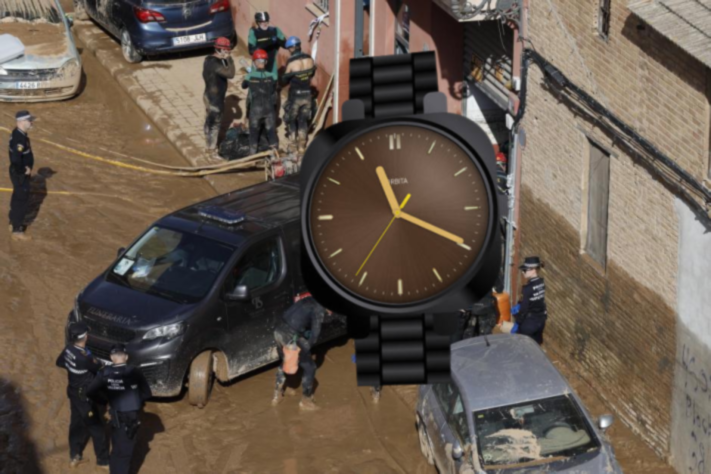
h=11 m=19 s=36
